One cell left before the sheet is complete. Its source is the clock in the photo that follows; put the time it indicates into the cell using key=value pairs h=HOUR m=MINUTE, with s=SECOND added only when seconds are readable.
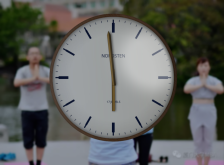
h=5 m=59
